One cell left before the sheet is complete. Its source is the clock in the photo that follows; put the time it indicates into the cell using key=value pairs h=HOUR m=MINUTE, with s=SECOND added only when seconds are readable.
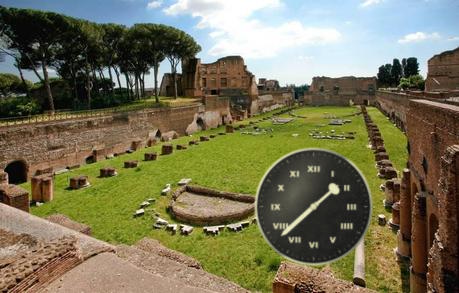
h=1 m=38
